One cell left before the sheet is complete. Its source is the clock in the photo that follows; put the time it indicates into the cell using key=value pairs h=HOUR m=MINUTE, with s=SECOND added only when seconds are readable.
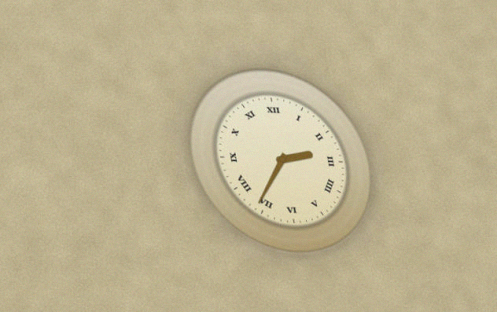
h=2 m=36
